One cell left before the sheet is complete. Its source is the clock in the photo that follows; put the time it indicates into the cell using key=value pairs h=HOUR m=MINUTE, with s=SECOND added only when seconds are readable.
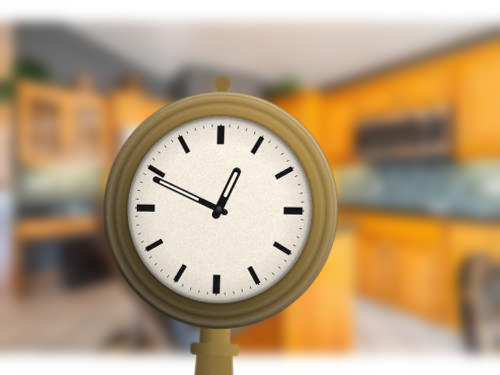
h=12 m=49
